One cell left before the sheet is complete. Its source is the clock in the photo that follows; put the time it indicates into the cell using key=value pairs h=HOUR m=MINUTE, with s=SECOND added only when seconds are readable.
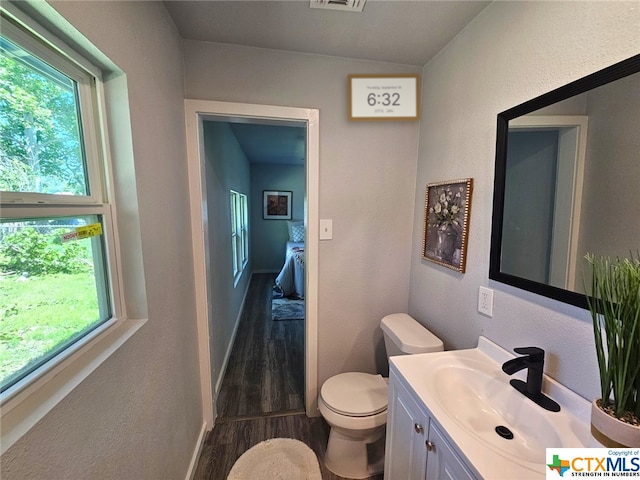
h=6 m=32
